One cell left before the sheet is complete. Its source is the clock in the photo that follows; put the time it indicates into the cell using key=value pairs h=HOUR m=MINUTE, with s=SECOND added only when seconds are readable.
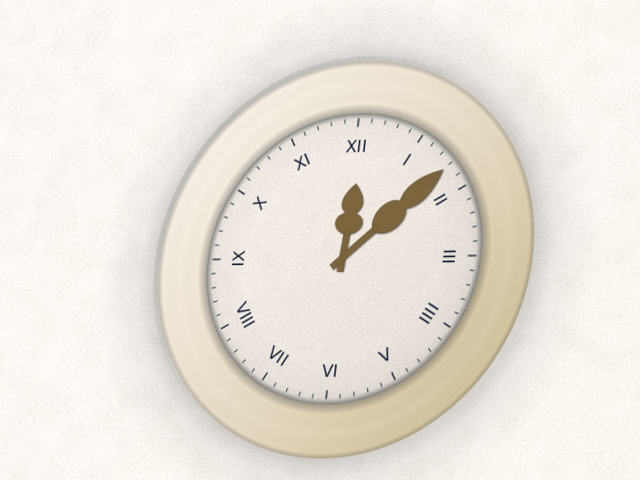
h=12 m=8
